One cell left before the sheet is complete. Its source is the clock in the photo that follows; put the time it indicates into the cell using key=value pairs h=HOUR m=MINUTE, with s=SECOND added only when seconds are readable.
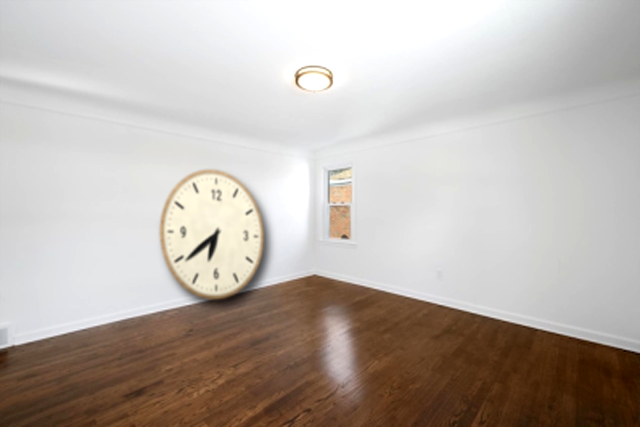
h=6 m=39
